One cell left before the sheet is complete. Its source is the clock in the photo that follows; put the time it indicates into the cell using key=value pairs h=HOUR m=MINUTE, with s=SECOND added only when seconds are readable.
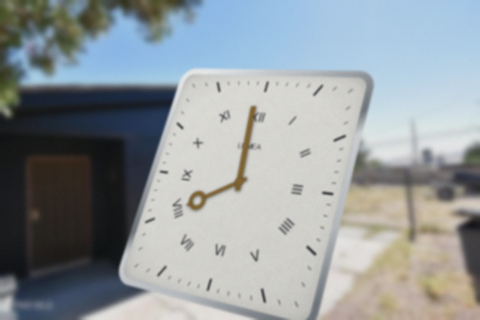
h=7 m=59
